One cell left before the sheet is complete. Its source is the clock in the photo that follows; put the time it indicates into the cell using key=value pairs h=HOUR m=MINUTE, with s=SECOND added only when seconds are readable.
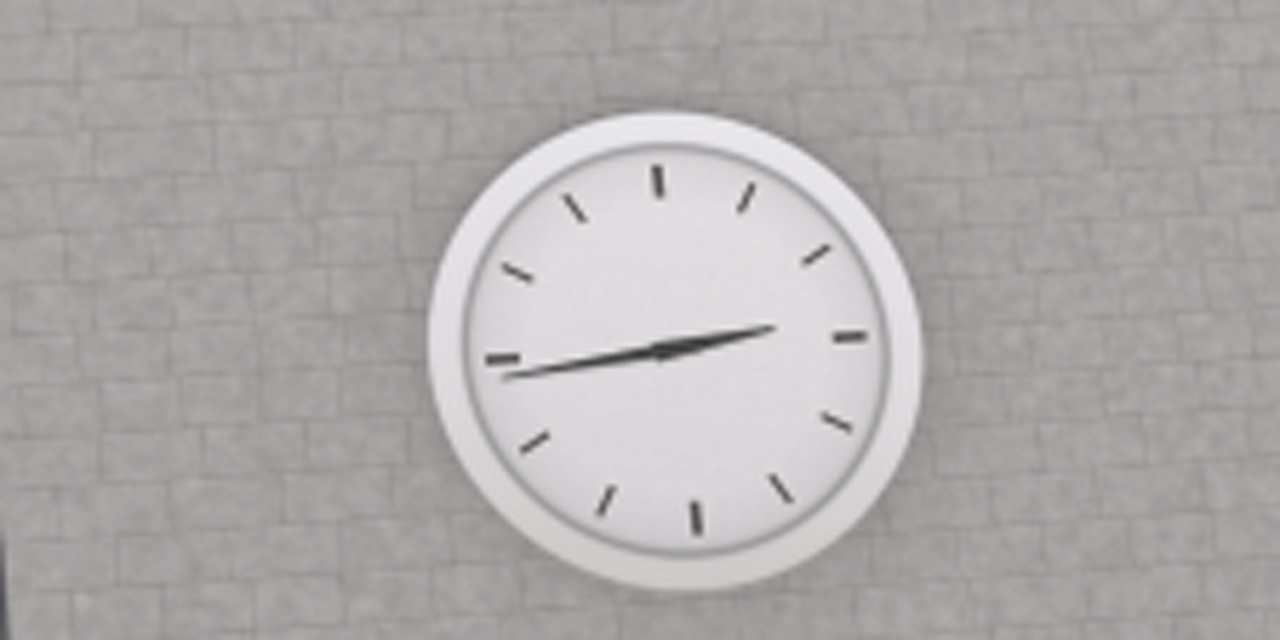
h=2 m=44
